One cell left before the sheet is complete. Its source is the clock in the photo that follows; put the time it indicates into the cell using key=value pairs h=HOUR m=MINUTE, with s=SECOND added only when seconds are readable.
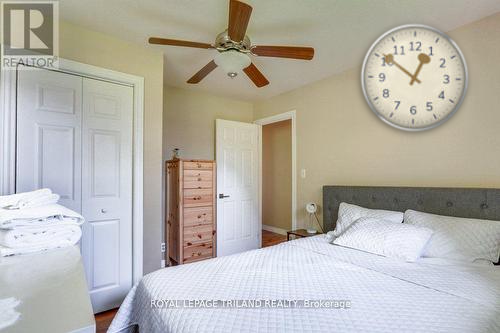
h=12 m=51
